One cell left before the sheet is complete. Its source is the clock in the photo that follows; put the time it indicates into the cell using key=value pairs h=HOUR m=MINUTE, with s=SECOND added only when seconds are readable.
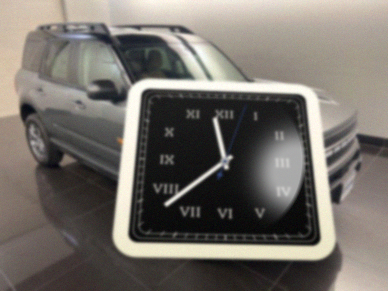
h=11 m=38 s=3
